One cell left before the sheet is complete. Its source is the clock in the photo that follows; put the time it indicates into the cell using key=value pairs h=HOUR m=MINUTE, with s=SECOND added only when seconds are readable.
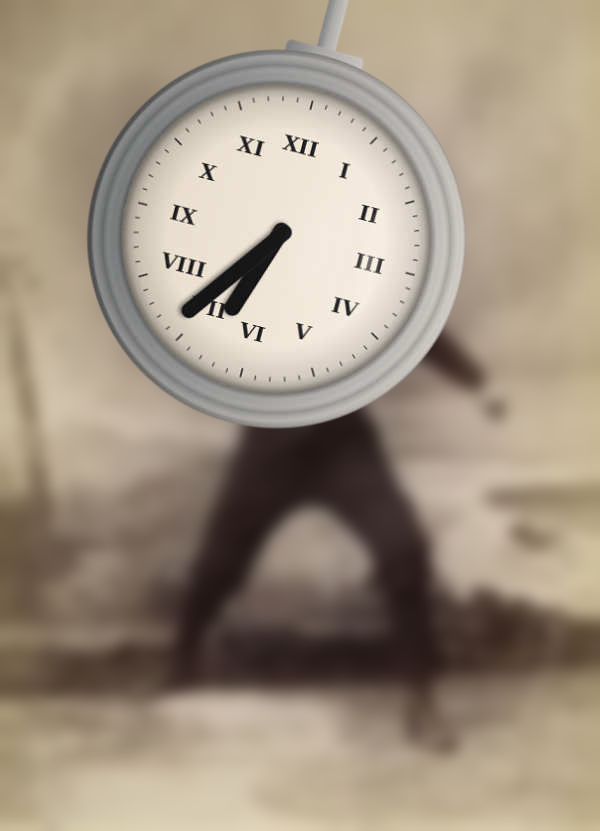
h=6 m=36
